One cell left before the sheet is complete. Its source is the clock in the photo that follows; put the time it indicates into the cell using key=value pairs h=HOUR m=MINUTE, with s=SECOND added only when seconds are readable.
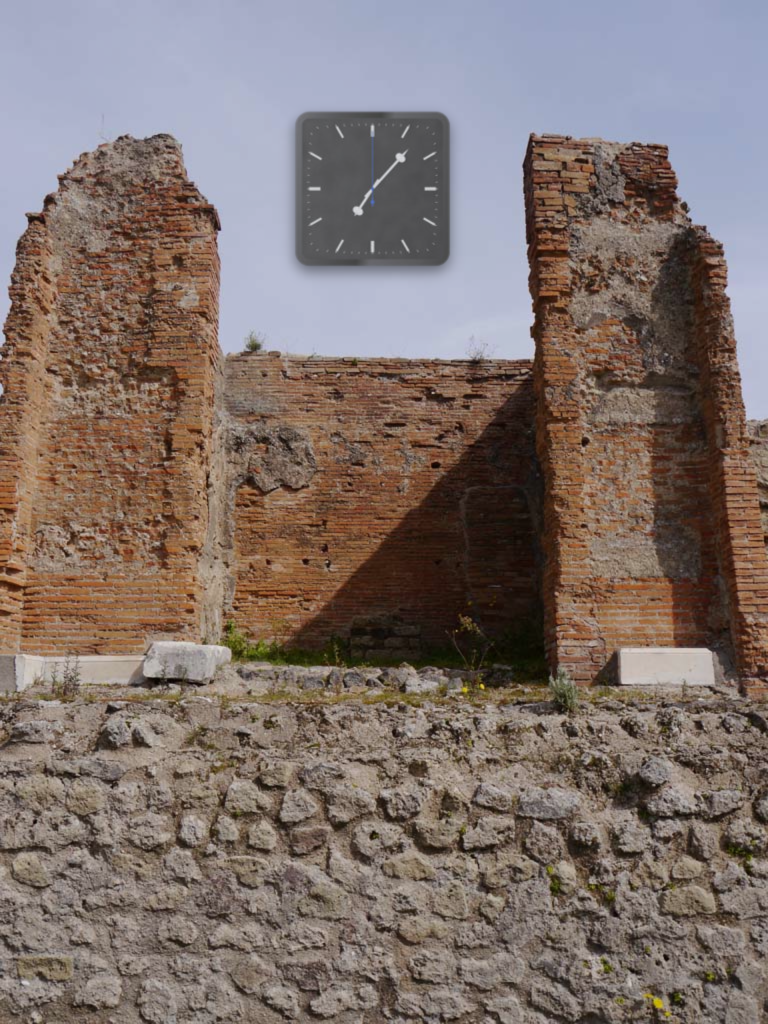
h=7 m=7 s=0
